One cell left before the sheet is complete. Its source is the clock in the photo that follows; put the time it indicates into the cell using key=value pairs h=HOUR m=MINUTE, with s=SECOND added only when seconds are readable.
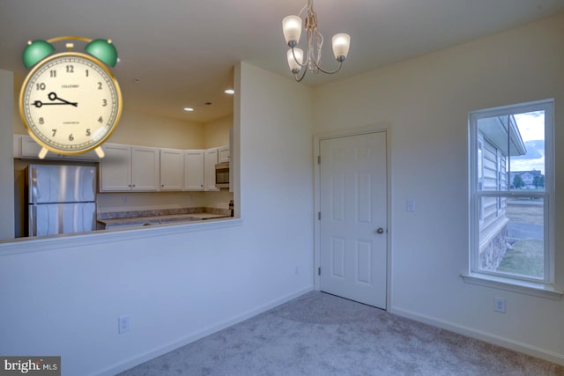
h=9 m=45
